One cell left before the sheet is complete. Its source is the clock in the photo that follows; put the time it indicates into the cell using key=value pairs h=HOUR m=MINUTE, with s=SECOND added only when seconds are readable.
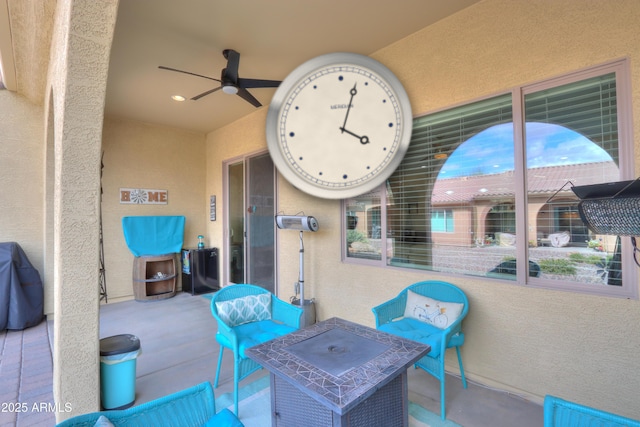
h=4 m=3
